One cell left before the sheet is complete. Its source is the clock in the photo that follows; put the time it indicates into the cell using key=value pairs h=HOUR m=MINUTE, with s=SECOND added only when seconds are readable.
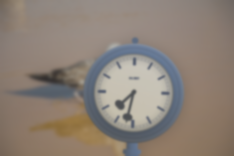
h=7 m=32
